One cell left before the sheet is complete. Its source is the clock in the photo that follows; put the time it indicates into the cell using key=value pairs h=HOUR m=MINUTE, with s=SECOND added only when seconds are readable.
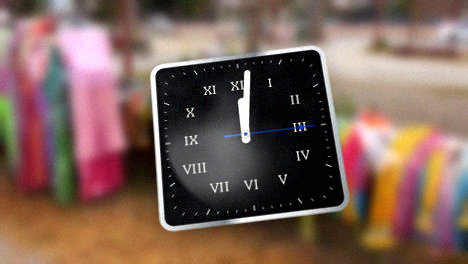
h=12 m=1 s=15
